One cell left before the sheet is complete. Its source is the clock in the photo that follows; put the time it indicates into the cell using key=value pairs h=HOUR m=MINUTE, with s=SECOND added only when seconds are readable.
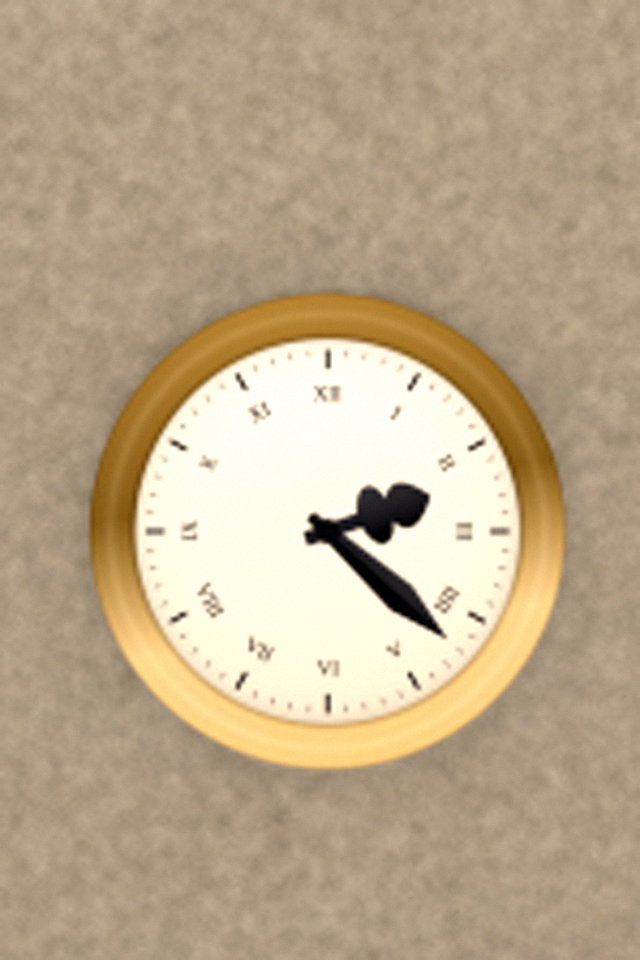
h=2 m=22
